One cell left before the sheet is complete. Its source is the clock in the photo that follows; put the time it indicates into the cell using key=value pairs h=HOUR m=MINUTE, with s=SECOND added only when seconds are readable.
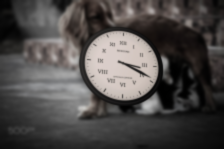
h=3 m=19
